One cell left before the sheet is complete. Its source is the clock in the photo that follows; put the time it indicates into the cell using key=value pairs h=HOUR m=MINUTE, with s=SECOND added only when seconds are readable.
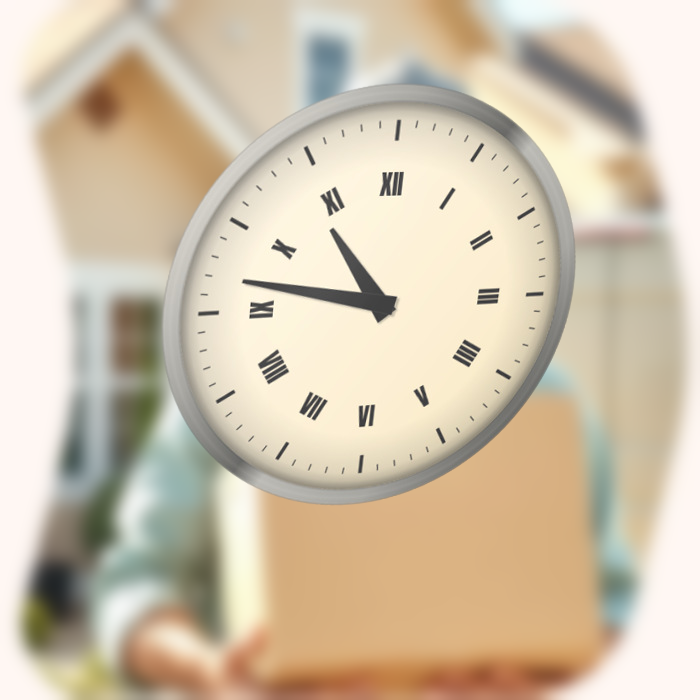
h=10 m=47
